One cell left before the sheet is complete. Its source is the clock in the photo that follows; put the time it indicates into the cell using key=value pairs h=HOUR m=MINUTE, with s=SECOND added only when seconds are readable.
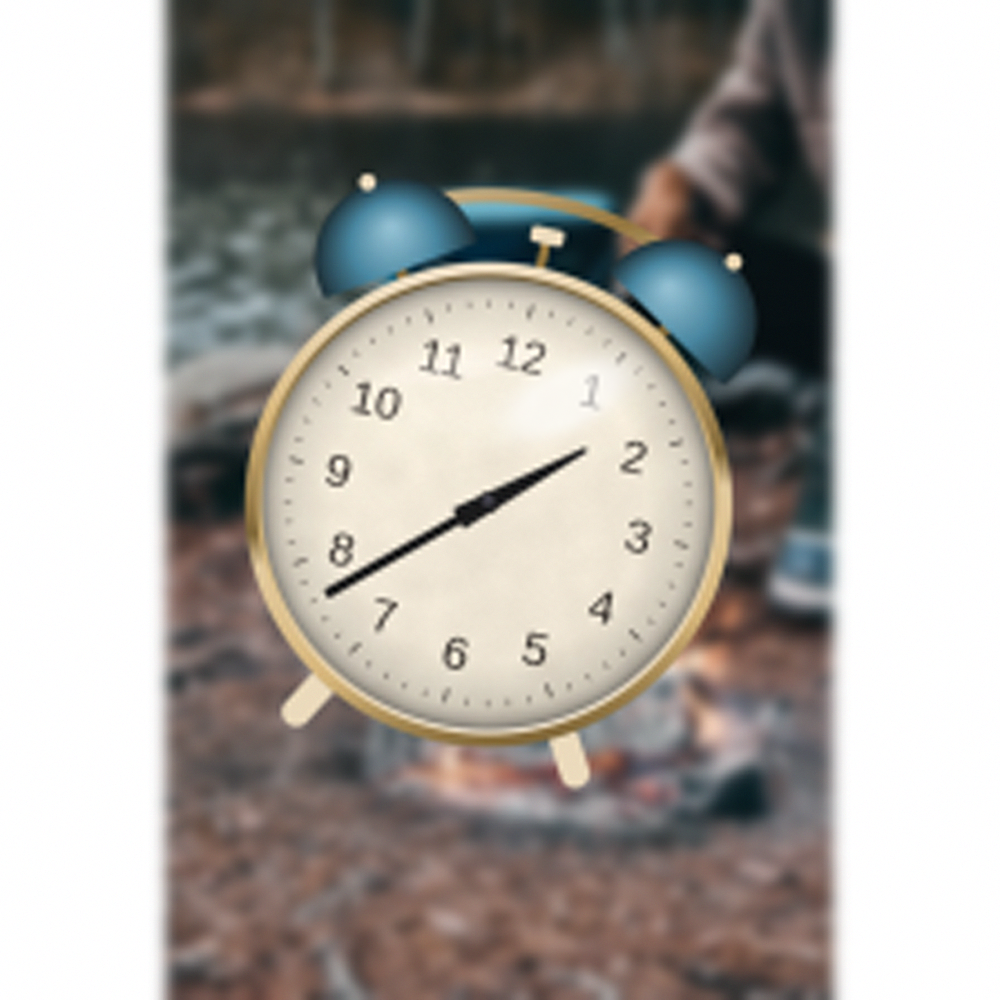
h=1 m=38
